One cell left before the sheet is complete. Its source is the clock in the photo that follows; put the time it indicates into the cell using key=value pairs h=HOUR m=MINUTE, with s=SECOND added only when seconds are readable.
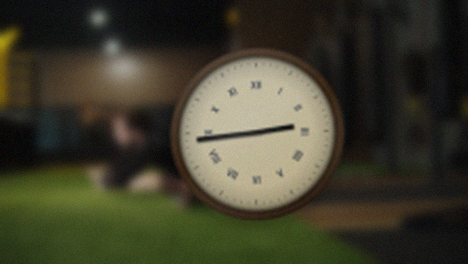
h=2 m=44
